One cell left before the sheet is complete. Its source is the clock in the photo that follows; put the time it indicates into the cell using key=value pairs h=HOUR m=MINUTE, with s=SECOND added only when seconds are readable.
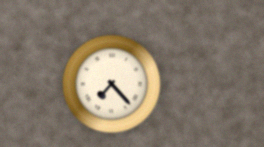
h=7 m=23
